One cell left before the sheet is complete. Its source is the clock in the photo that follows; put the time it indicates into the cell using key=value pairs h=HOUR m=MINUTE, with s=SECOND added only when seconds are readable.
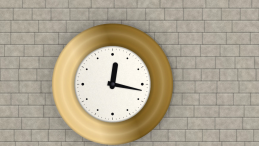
h=12 m=17
